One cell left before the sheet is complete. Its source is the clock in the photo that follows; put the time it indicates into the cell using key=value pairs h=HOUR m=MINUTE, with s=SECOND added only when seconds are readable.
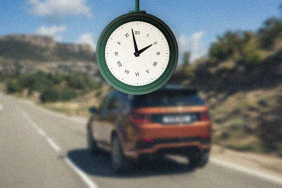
h=1 m=58
